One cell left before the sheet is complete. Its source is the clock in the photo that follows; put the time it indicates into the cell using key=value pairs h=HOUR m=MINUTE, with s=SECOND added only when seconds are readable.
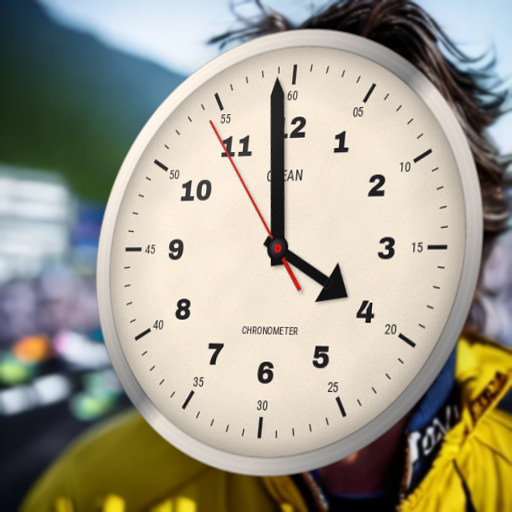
h=3 m=58 s=54
